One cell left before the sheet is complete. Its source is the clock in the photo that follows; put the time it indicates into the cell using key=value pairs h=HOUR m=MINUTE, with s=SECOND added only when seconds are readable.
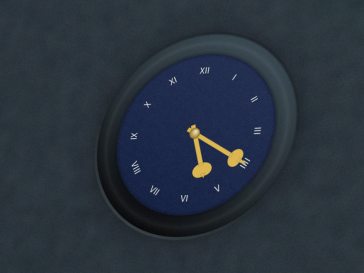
h=5 m=20
